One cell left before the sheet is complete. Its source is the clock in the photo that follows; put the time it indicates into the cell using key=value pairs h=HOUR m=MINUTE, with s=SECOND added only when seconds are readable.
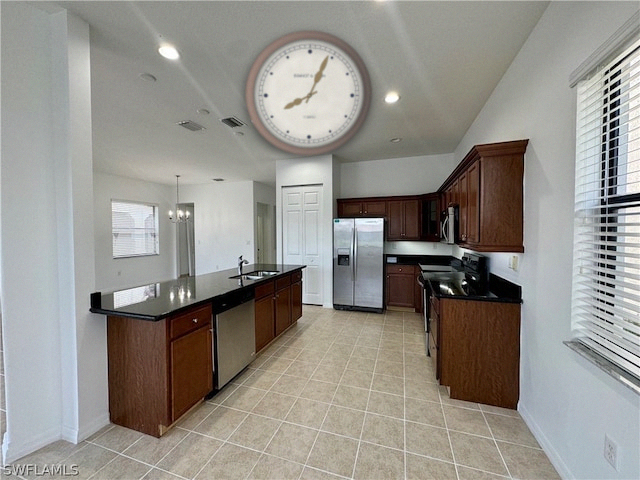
h=8 m=4
